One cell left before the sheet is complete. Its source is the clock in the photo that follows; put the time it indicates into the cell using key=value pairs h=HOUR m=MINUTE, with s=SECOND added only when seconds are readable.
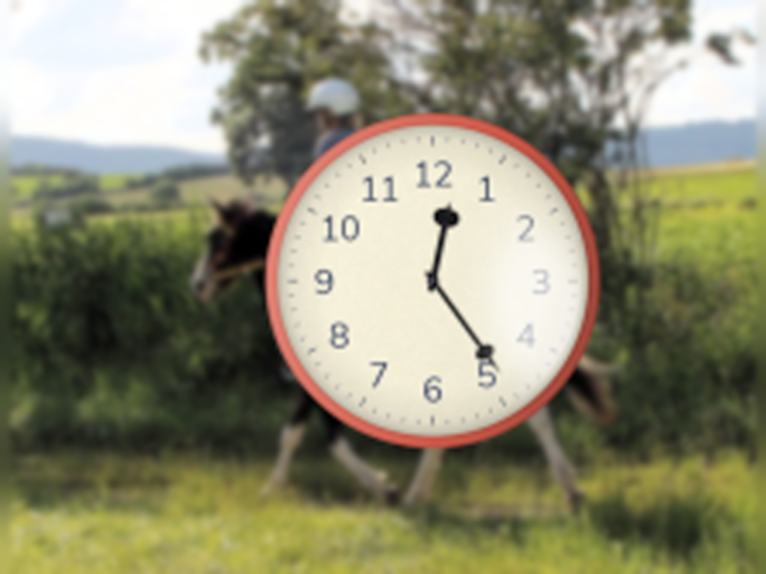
h=12 m=24
